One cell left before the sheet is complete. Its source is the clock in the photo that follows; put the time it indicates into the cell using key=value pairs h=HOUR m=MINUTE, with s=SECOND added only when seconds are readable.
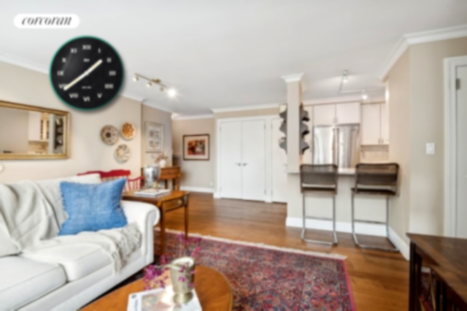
h=1 m=39
